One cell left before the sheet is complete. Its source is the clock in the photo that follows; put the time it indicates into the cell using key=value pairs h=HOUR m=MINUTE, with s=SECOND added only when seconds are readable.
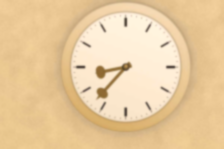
h=8 m=37
